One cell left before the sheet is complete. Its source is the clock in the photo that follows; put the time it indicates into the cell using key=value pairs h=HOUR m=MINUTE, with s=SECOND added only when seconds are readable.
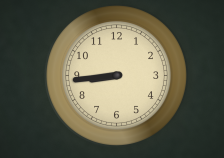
h=8 m=44
